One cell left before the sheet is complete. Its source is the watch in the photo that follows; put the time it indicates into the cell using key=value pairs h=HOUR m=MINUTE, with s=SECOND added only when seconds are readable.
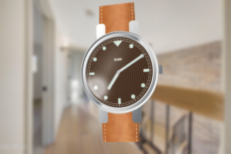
h=7 m=10
